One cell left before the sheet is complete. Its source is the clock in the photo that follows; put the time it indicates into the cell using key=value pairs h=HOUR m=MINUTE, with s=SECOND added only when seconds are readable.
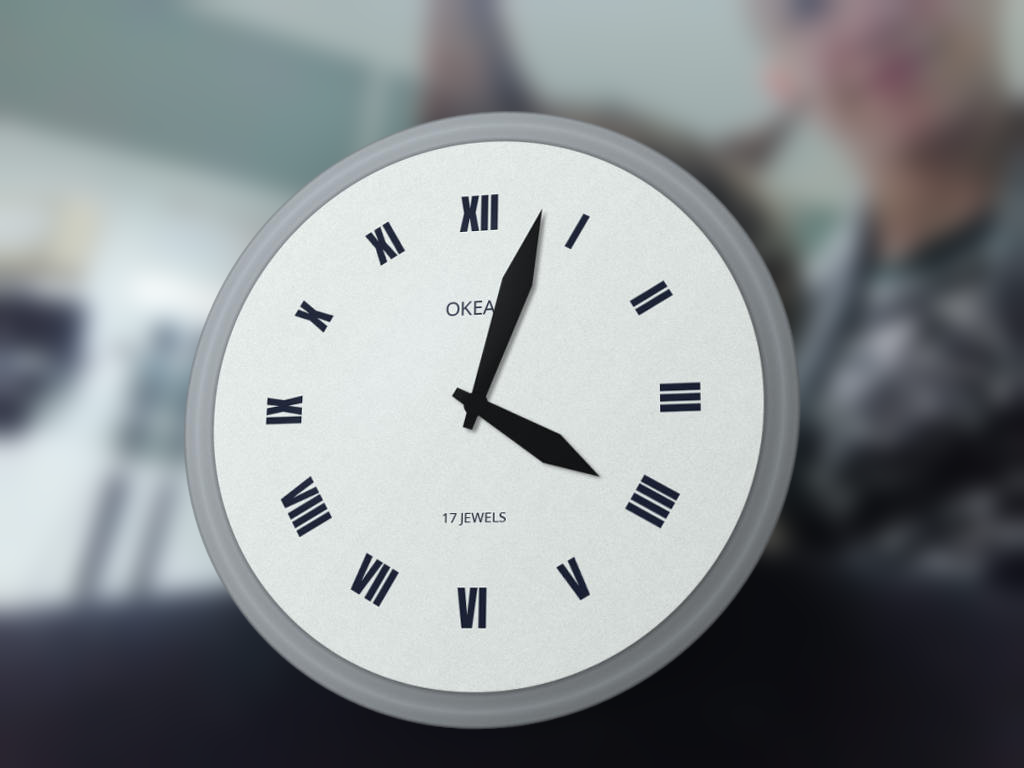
h=4 m=3
